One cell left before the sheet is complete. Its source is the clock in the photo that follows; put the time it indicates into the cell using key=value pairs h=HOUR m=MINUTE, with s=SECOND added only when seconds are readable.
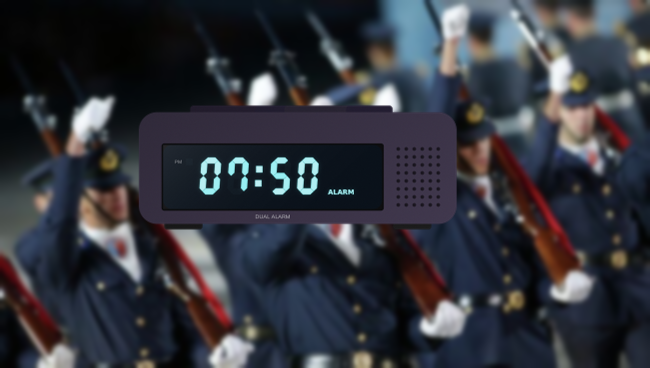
h=7 m=50
